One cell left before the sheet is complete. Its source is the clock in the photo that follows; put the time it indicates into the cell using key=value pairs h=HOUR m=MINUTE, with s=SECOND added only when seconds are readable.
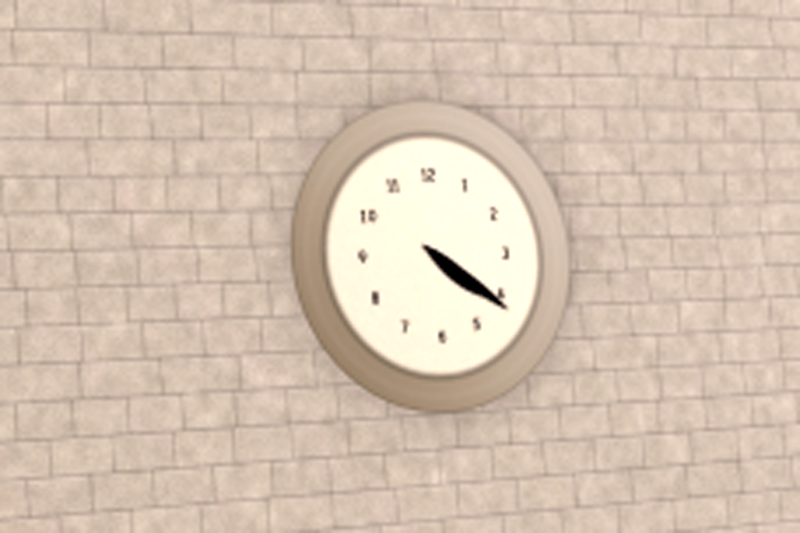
h=4 m=21
